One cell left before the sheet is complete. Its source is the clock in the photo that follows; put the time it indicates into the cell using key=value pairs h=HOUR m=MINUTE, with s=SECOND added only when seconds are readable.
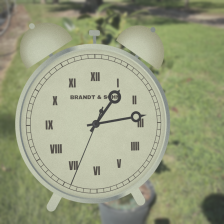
h=1 m=13 s=34
